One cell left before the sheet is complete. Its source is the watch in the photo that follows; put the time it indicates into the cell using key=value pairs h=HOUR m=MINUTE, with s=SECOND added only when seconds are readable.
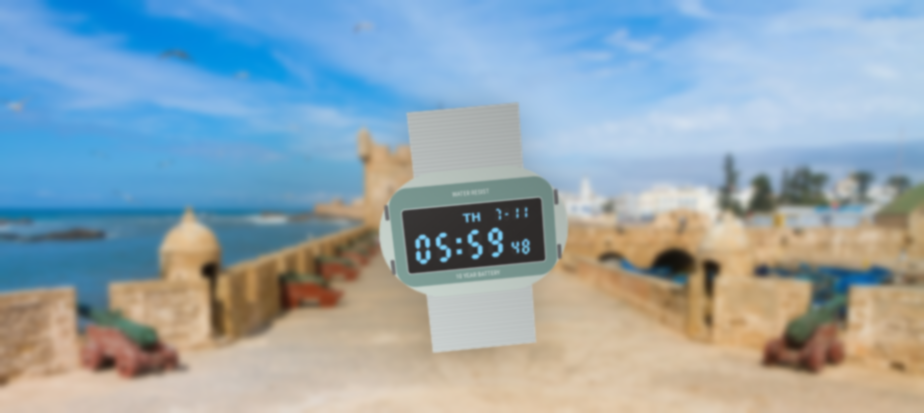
h=5 m=59 s=48
